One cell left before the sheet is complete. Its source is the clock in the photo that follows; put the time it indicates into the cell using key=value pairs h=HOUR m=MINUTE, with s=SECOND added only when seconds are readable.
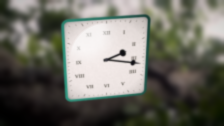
h=2 m=17
